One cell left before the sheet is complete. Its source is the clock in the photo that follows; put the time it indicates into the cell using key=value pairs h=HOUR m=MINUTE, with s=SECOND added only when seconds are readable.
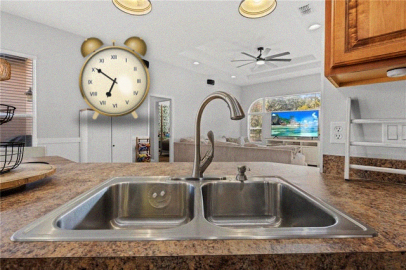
h=6 m=51
